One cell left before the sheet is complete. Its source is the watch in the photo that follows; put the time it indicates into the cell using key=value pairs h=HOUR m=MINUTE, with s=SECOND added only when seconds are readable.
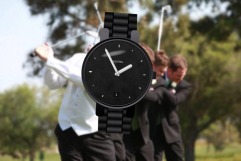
h=1 m=55
